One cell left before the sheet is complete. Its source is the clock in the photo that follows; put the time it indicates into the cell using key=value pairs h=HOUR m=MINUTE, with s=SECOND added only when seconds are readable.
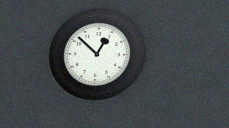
h=12 m=52
